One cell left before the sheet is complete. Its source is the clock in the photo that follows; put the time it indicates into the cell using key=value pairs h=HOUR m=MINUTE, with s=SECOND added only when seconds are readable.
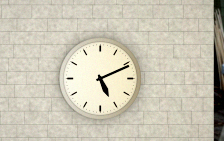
h=5 m=11
